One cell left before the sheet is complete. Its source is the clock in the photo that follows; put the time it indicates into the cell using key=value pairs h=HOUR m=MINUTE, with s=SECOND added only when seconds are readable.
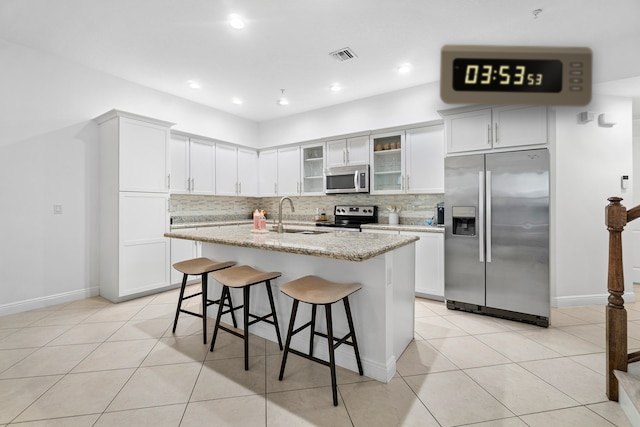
h=3 m=53 s=53
